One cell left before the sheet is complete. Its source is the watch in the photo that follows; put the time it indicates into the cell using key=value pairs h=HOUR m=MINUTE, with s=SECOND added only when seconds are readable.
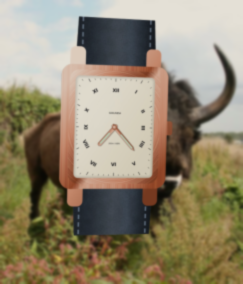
h=7 m=23
